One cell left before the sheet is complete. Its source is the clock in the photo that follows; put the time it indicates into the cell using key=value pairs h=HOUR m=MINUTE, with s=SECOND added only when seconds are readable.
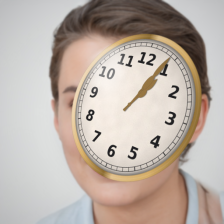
h=1 m=4
